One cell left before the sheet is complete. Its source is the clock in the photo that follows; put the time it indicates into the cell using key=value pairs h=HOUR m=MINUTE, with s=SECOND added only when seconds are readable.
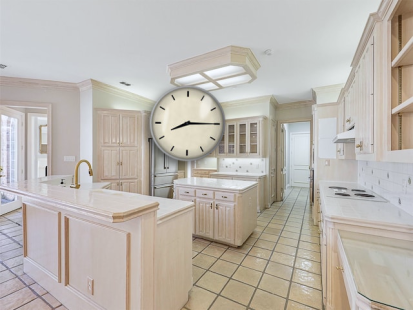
h=8 m=15
